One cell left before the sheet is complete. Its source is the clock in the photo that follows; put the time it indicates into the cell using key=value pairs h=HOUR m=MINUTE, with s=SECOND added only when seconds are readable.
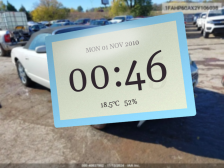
h=0 m=46
